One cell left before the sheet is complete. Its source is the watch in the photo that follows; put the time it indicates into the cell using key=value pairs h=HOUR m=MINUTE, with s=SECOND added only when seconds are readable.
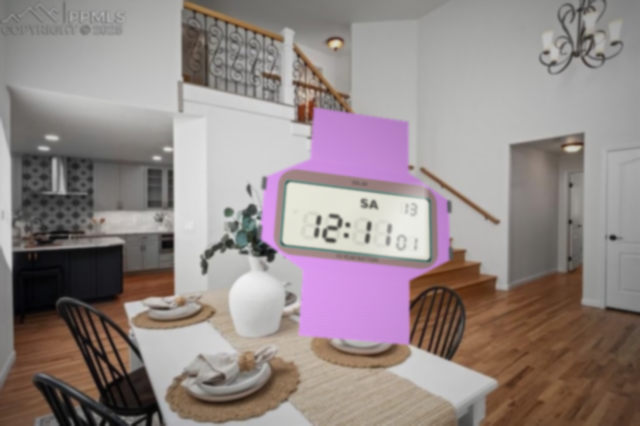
h=12 m=11 s=1
